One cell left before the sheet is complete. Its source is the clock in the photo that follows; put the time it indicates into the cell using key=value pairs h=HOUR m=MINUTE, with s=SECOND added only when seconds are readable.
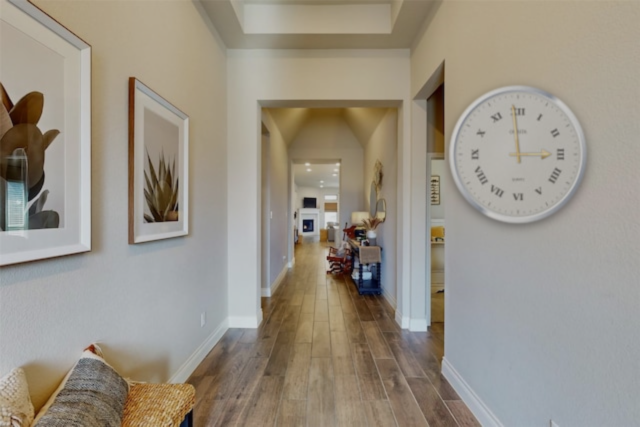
h=2 m=59
